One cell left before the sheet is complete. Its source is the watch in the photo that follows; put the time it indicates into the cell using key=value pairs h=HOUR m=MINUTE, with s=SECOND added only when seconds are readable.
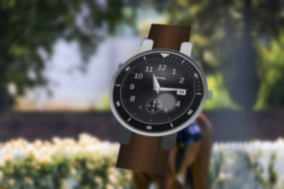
h=11 m=14
